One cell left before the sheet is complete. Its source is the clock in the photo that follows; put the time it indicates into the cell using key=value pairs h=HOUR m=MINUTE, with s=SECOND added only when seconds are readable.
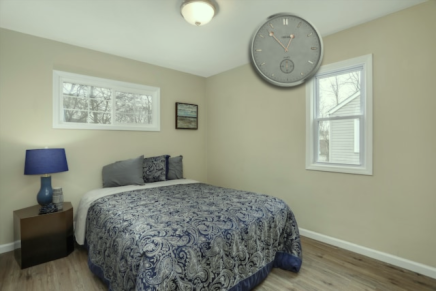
h=12 m=53
